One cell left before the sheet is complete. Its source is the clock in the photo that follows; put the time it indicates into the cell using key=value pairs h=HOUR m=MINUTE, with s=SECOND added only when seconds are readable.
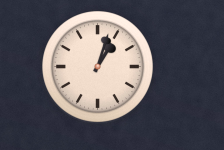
h=1 m=3
